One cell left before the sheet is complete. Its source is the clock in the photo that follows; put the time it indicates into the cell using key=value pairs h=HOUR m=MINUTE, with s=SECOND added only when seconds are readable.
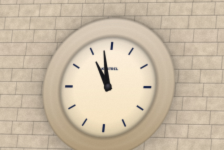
h=10 m=58
